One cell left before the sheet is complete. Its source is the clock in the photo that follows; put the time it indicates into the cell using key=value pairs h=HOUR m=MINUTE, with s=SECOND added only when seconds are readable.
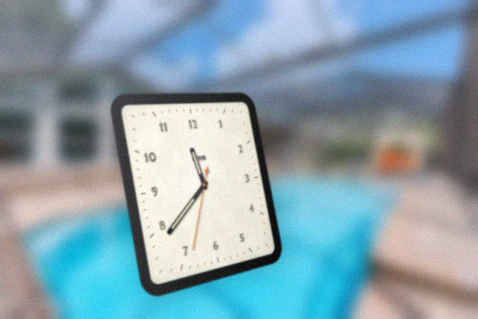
h=11 m=38 s=34
